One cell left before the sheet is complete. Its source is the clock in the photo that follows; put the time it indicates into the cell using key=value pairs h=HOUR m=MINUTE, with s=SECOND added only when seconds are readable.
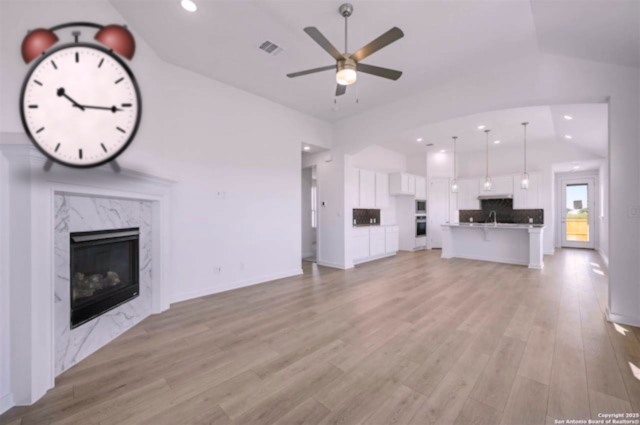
h=10 m=16
